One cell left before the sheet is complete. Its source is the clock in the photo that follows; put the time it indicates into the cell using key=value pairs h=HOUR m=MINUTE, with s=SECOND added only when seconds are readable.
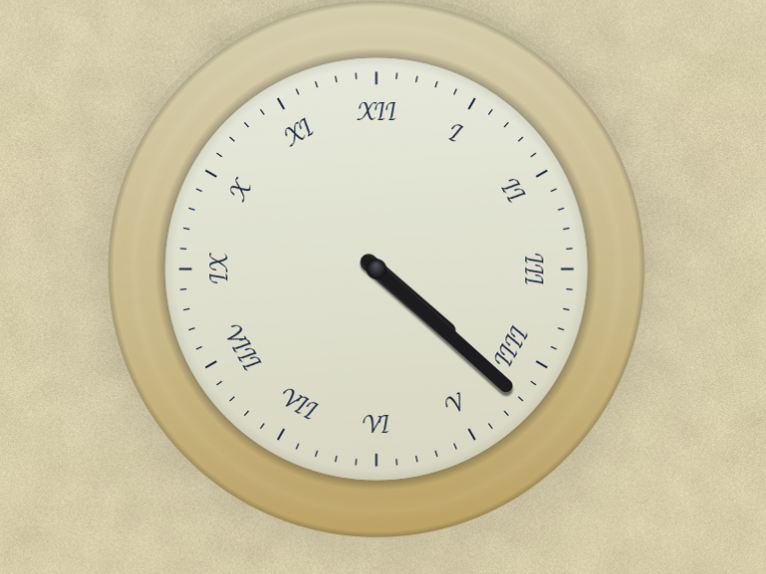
h=4 m=22
